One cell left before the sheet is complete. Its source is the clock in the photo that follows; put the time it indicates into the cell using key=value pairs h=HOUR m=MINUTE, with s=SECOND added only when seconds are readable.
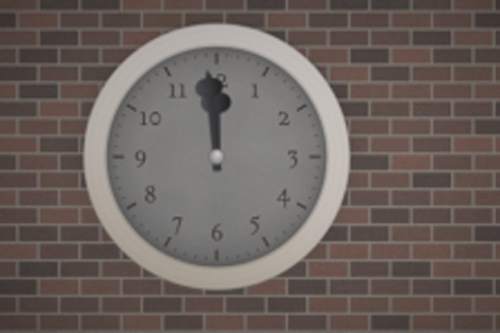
h=11 m=59
